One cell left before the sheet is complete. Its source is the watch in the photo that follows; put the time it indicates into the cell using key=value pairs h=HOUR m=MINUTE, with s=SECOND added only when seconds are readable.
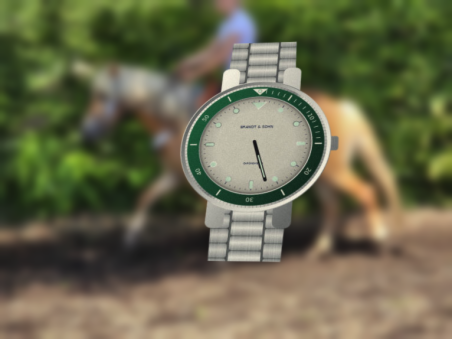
h=5 m=27
